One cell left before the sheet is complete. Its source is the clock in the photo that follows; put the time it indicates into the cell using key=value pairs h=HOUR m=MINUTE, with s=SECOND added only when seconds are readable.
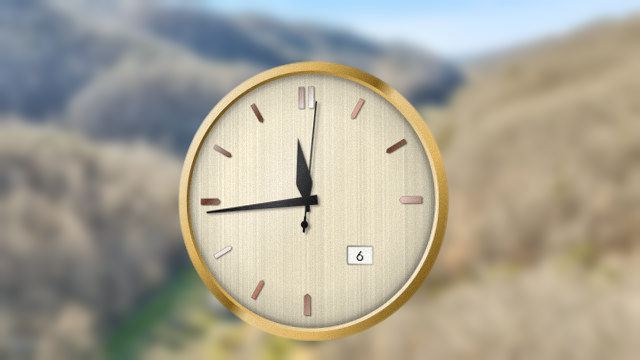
h=11 m=44 s=1
